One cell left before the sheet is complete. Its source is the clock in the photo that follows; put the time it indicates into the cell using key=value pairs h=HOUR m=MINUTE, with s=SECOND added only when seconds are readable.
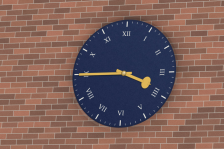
h=3 m=45
